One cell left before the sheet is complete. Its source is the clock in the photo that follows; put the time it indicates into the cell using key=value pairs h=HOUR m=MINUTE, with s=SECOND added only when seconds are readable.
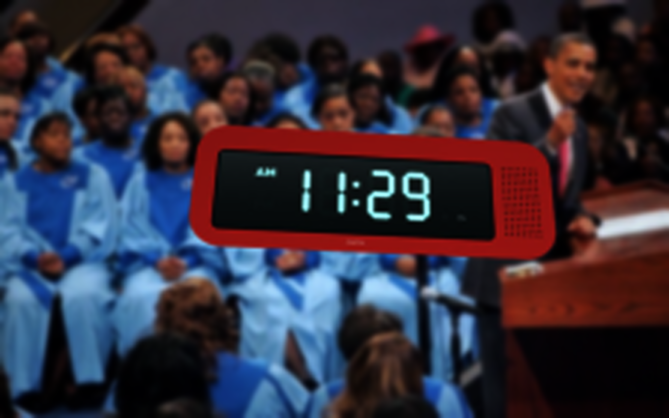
h=11 m=29
